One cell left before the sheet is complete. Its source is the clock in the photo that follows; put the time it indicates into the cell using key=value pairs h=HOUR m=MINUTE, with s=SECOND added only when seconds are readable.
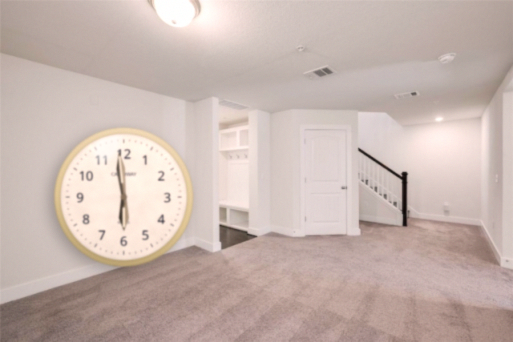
h=5 m=59
